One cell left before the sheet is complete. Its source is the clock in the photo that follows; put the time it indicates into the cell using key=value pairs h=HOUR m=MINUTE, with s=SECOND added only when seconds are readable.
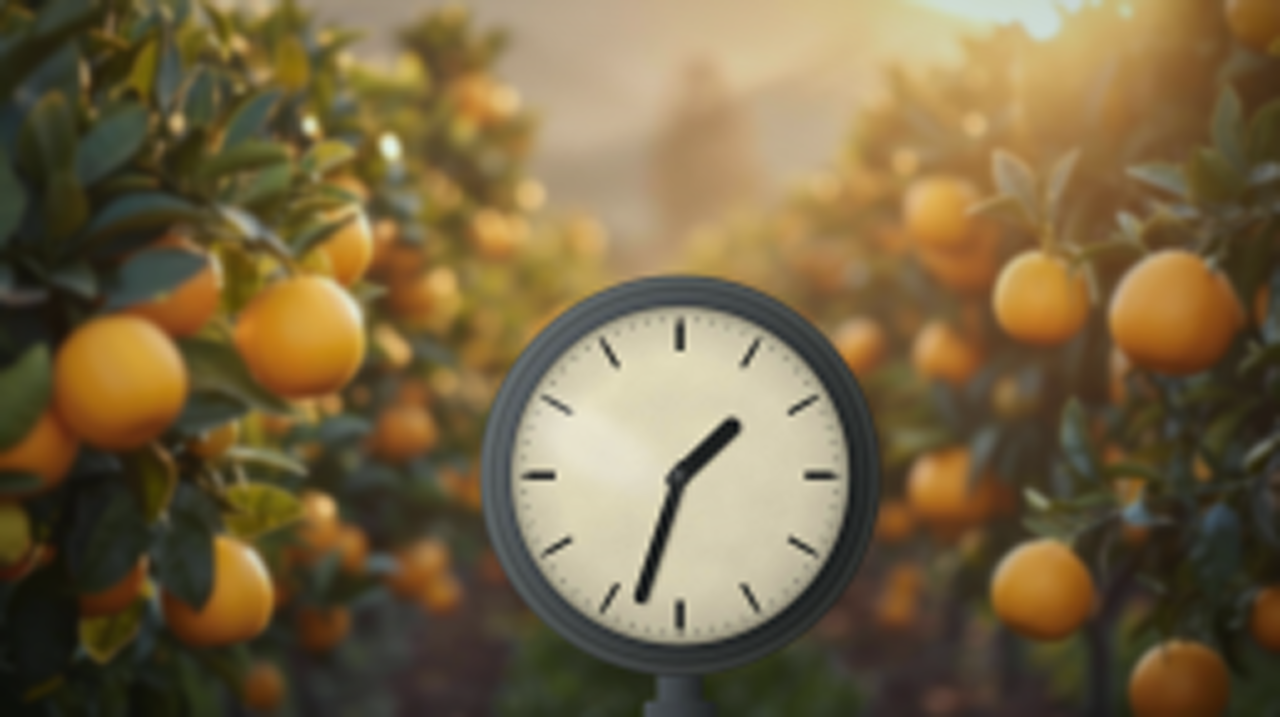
h=1 m=33
